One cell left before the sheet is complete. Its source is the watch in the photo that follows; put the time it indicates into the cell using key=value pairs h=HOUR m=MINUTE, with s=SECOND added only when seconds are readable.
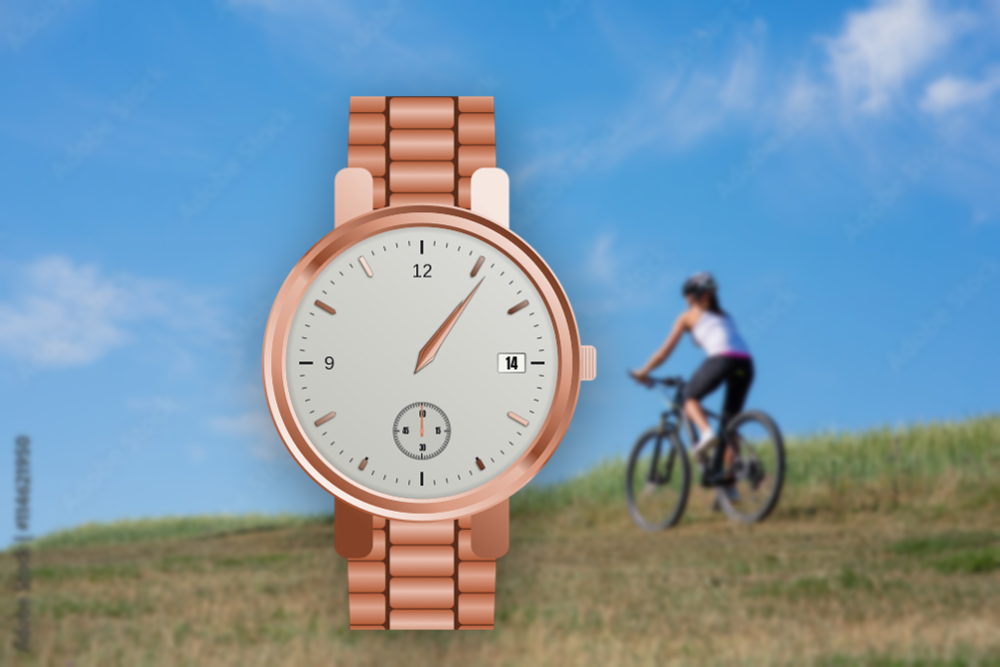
h=1 m=6
